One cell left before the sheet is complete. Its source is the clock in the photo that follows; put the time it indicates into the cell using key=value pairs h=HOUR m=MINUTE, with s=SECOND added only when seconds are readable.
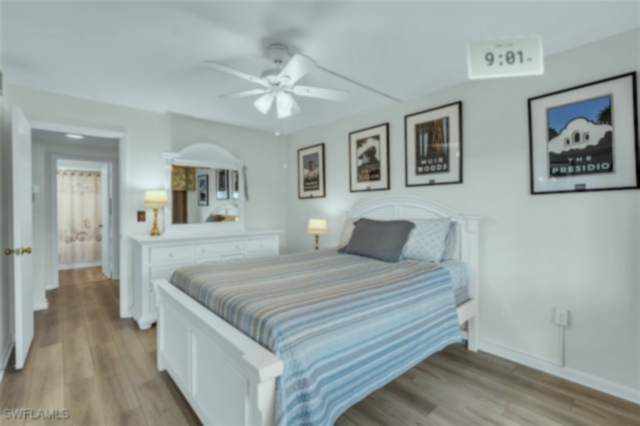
h=9 m=1
